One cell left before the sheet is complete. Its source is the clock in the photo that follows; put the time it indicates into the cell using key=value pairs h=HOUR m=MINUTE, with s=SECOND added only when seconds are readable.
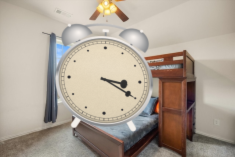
h=3 m=20
